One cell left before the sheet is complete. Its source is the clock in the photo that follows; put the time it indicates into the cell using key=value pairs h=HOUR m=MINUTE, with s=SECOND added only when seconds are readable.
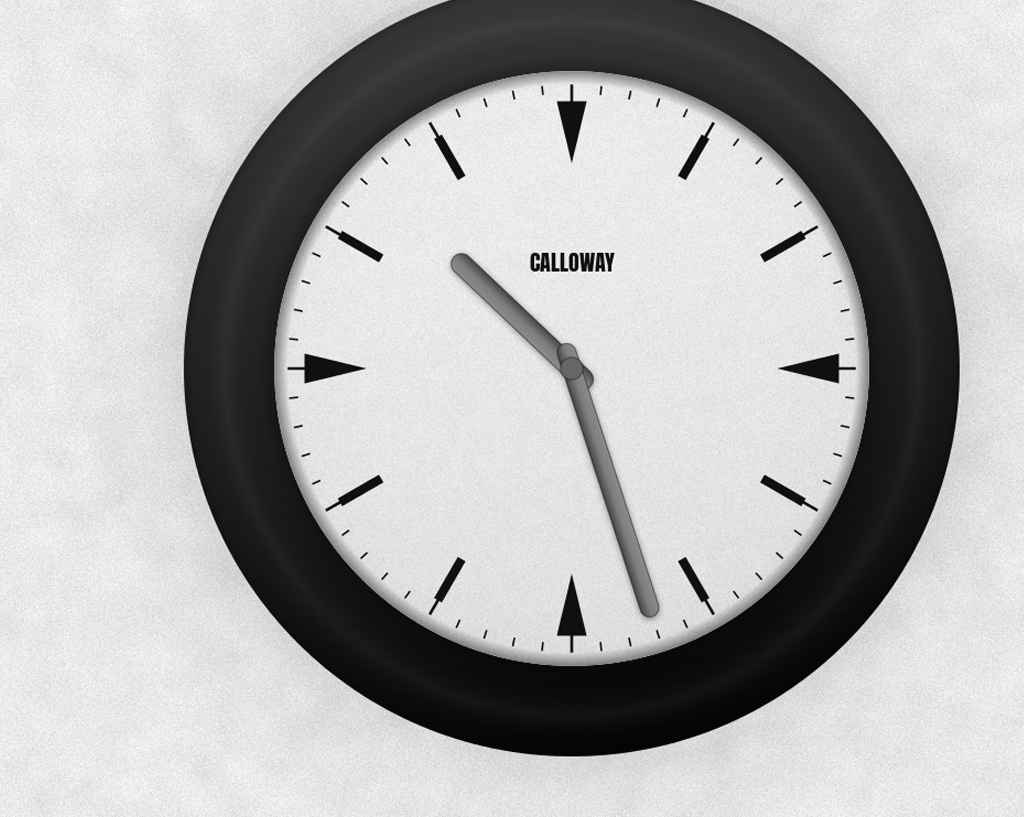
h=10 m=27
